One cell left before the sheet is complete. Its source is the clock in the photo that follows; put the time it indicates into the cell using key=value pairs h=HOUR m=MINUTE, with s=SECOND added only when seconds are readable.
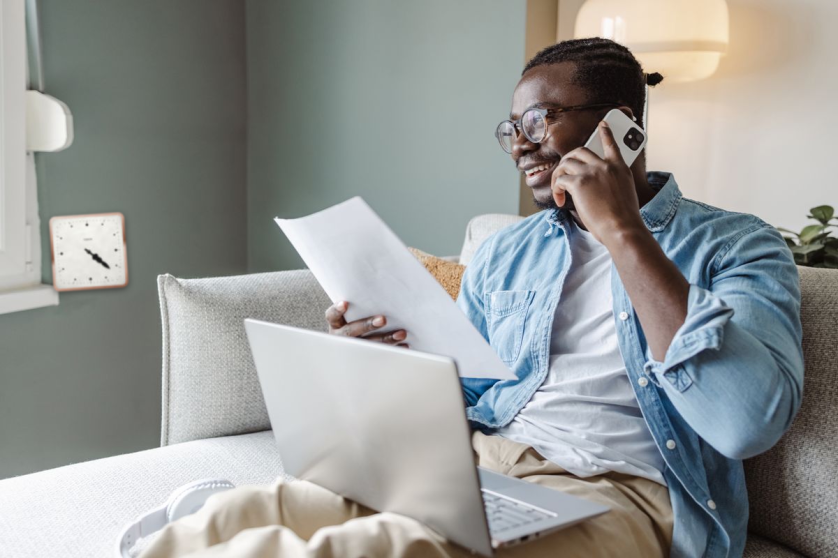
h=4 m=22
